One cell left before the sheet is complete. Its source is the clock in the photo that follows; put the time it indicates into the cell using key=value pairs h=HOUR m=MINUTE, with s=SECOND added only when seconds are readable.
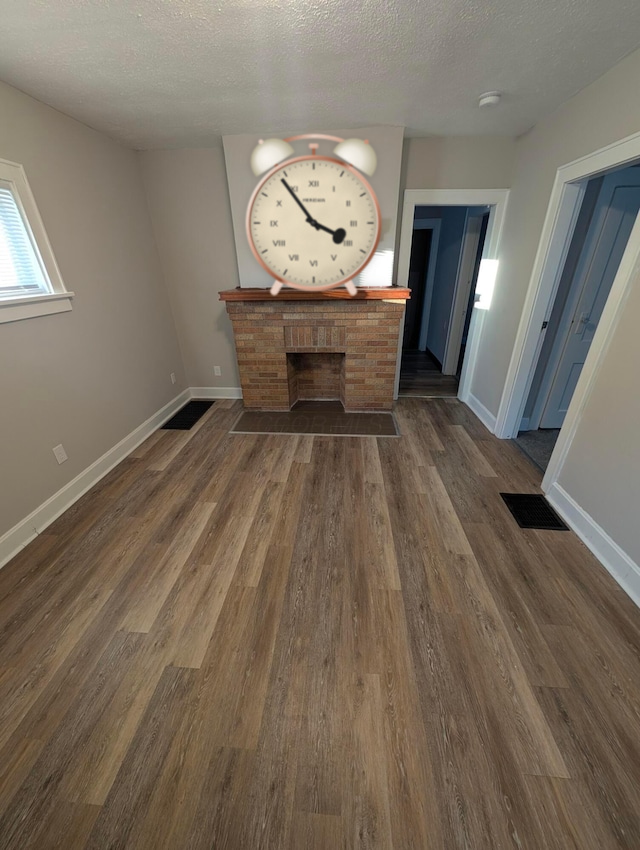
h=3 m=54
